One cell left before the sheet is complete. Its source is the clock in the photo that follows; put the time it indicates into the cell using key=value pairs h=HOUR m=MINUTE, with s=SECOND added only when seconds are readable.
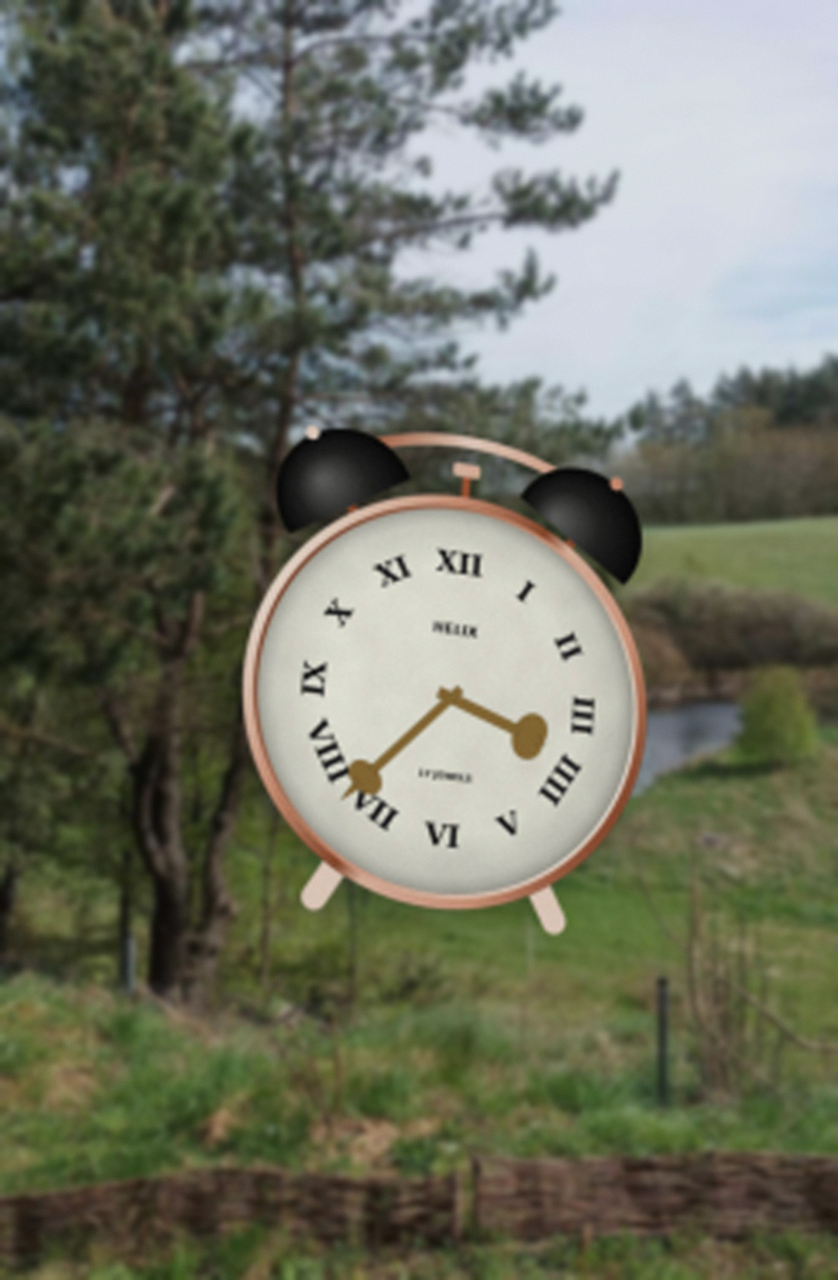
h=3 m=37
